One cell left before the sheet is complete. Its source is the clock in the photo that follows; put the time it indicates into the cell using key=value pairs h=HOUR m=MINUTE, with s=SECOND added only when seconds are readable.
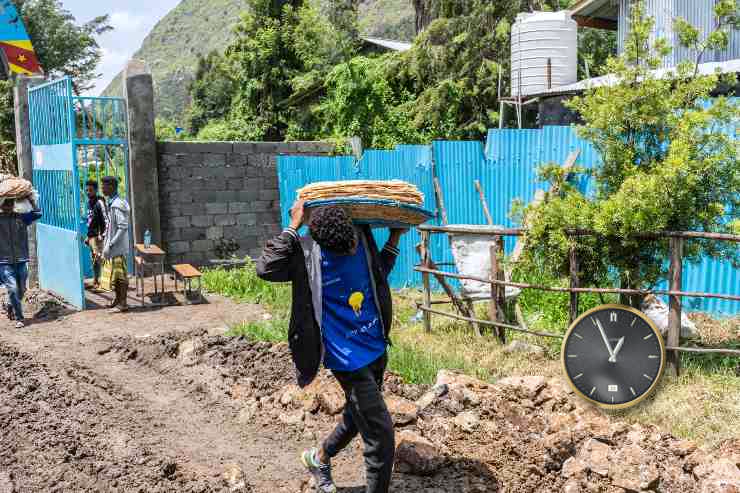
h=12 m=56
